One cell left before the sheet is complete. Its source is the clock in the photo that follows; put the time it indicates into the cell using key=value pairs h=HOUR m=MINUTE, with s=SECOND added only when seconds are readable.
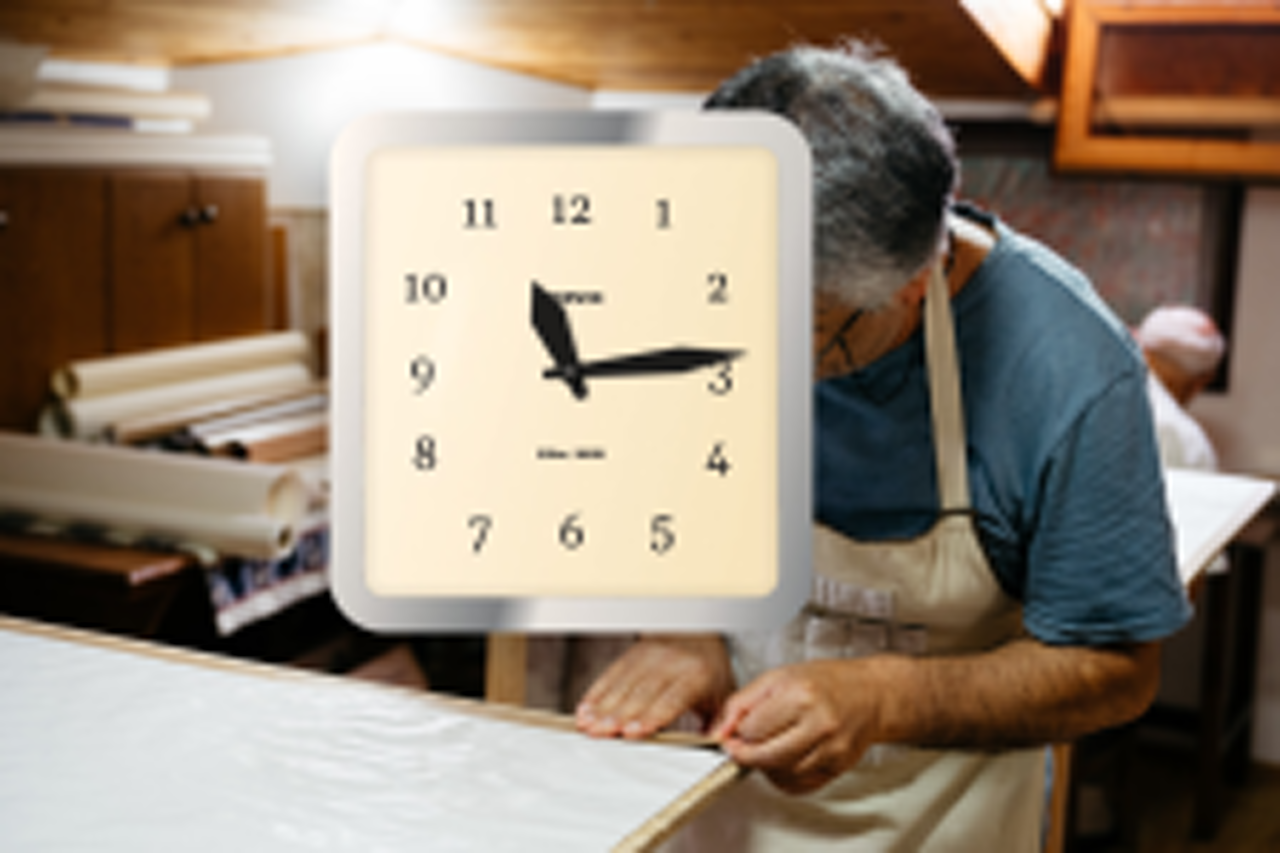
h=11 m=14
